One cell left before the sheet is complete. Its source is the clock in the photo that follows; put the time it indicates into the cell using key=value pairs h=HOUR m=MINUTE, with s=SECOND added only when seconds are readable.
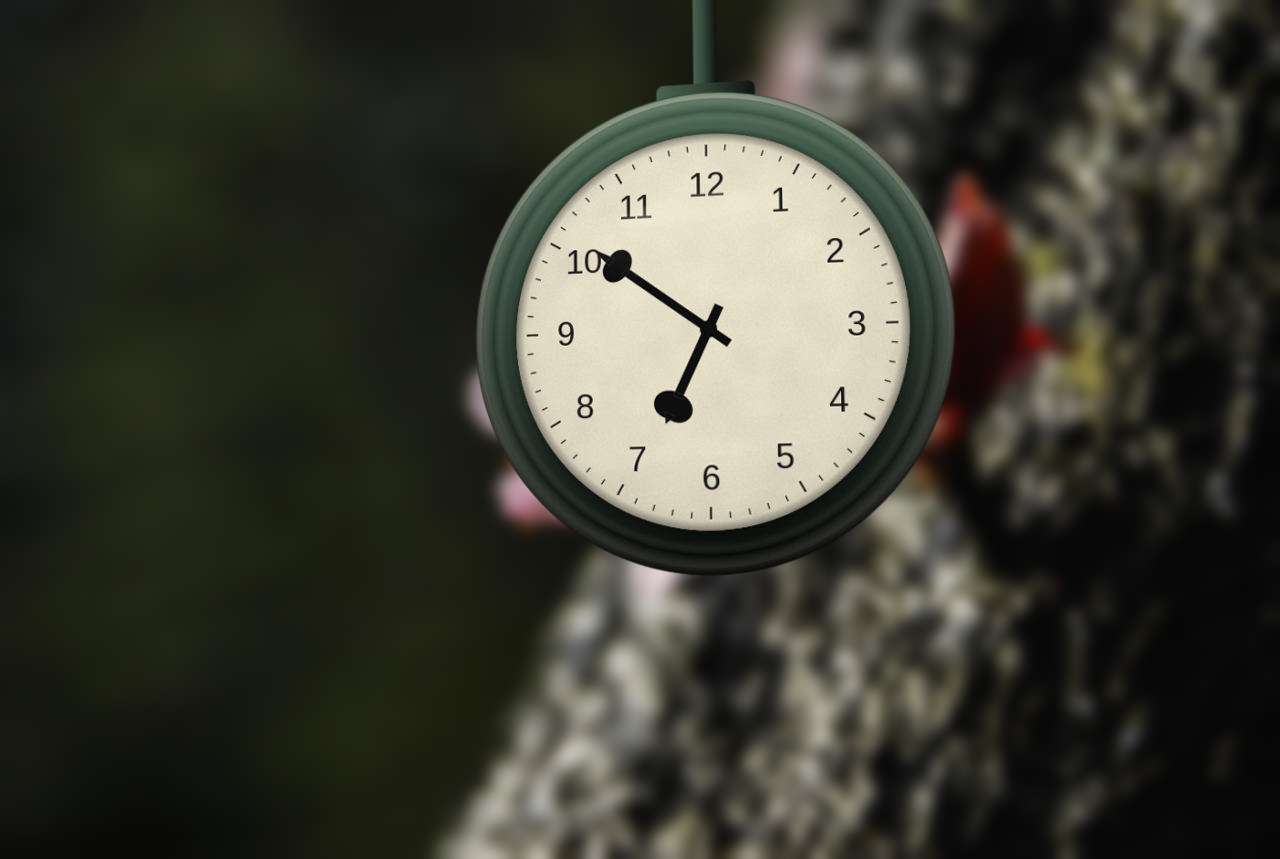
h=6 m=51
